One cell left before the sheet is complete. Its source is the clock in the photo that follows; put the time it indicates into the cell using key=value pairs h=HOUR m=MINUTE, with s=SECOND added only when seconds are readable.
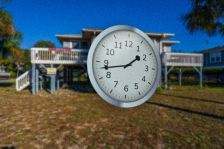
h=1 m=43
